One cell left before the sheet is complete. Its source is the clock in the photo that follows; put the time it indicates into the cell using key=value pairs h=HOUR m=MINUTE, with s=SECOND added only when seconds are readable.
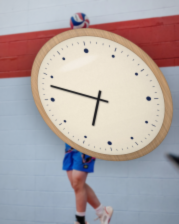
h=6 m=48
